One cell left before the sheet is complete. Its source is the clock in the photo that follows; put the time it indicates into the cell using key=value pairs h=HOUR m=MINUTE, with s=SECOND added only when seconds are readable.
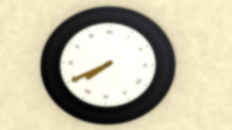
h=7 m=40
